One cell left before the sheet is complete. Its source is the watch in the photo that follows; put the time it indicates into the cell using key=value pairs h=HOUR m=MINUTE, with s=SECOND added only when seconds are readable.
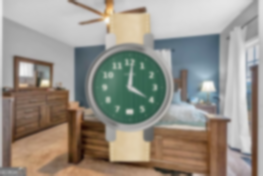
h=4 m=1
